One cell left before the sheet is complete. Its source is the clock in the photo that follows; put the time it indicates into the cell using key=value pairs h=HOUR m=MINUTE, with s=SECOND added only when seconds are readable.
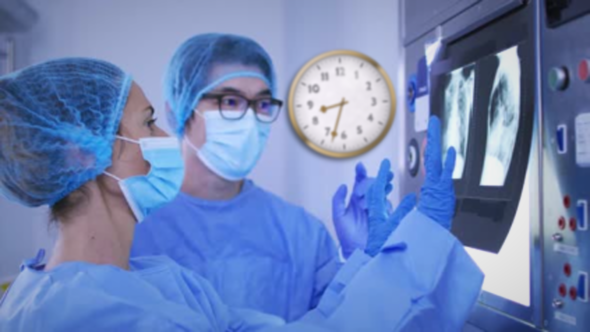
h=8 m=33
